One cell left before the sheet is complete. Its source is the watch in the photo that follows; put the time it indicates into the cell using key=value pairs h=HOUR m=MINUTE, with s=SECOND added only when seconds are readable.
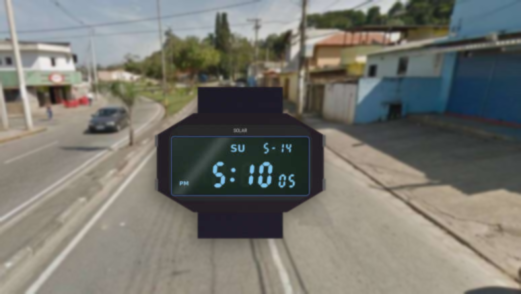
h=5 m=10 s=5
